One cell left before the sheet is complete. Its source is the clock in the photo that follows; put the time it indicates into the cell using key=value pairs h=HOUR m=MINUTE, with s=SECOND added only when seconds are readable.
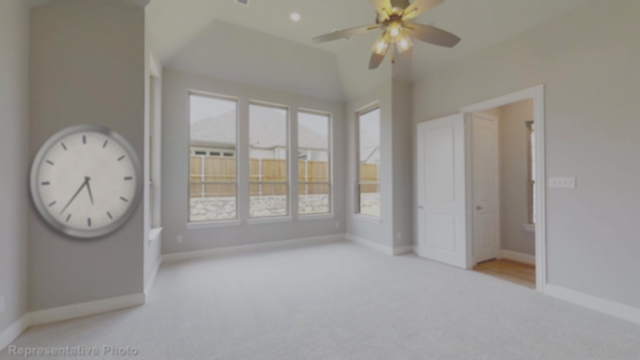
h=5 m=37
